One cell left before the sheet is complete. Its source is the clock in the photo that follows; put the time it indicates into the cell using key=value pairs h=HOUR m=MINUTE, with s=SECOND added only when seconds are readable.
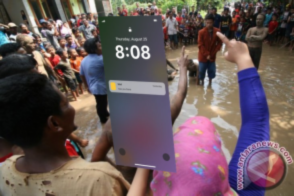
h=8 m=8
